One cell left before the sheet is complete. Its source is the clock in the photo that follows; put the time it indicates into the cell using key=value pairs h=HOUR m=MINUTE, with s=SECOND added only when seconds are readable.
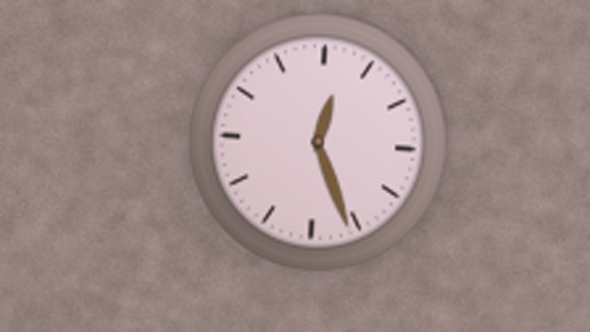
h=12 m=26
